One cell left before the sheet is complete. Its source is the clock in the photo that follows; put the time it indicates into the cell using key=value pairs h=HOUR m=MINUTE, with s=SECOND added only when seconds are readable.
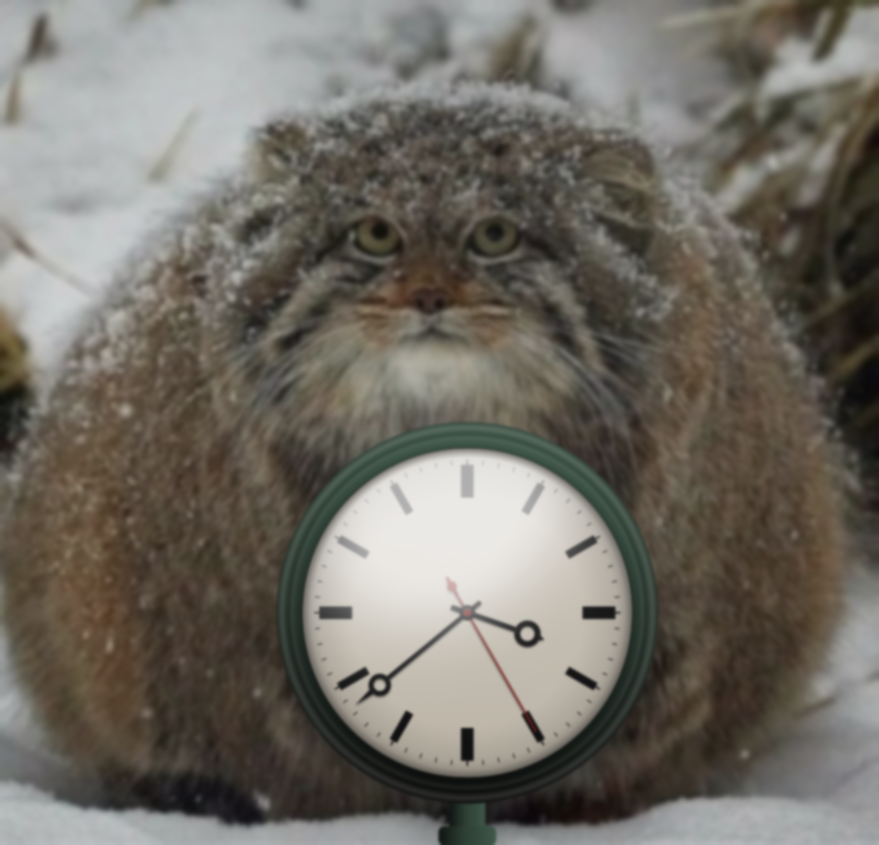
h=3 m=38 s=25
